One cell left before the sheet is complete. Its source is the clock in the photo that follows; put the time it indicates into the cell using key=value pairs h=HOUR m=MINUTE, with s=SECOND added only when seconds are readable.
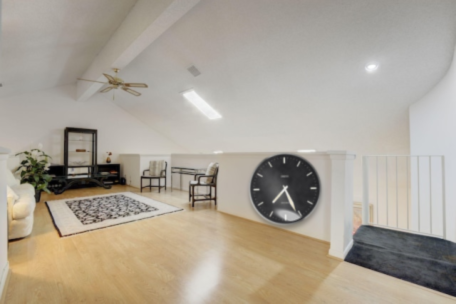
h=7 m=26
